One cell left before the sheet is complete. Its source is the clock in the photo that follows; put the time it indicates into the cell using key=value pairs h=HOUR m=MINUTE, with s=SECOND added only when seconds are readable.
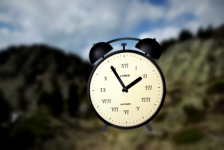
h=1 m=55
